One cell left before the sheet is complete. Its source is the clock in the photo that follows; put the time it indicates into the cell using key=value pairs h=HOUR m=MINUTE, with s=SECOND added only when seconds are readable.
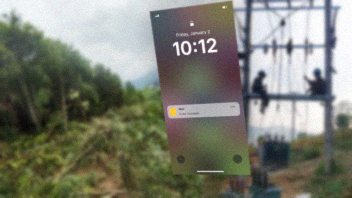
h=10 m=12
